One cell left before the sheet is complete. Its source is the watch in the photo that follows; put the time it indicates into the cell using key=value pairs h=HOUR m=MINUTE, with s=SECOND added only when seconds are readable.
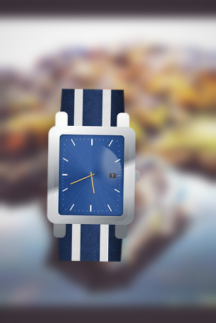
h=5 m=41
